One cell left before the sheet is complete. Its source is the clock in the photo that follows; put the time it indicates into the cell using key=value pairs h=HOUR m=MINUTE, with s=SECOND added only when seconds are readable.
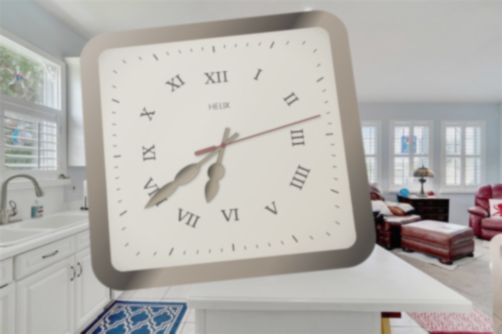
h=6 m=39 s=13
